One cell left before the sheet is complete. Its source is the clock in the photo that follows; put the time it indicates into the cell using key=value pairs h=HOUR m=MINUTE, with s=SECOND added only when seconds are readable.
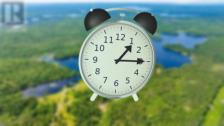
h=1 m=15
